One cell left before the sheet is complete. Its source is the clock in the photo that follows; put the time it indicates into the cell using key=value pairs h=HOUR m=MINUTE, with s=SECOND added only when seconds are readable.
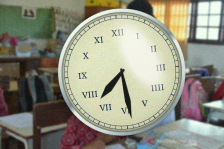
h=7 m=29
